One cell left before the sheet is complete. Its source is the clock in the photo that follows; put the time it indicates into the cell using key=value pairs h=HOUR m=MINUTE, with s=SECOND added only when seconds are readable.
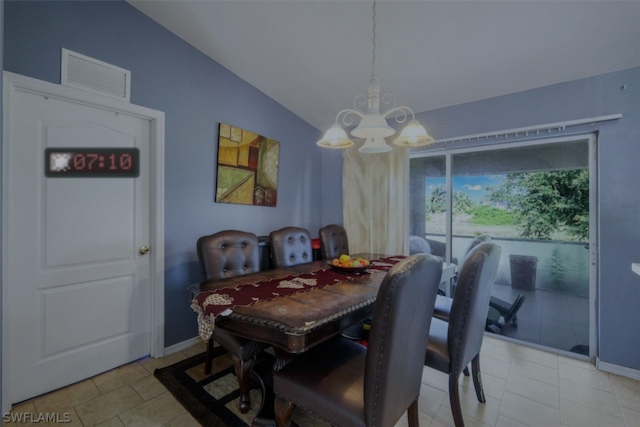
h=7 m=10
